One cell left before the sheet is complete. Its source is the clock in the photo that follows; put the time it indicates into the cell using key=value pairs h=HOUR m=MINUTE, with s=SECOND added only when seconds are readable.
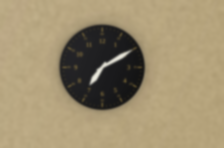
h=7 m=10
